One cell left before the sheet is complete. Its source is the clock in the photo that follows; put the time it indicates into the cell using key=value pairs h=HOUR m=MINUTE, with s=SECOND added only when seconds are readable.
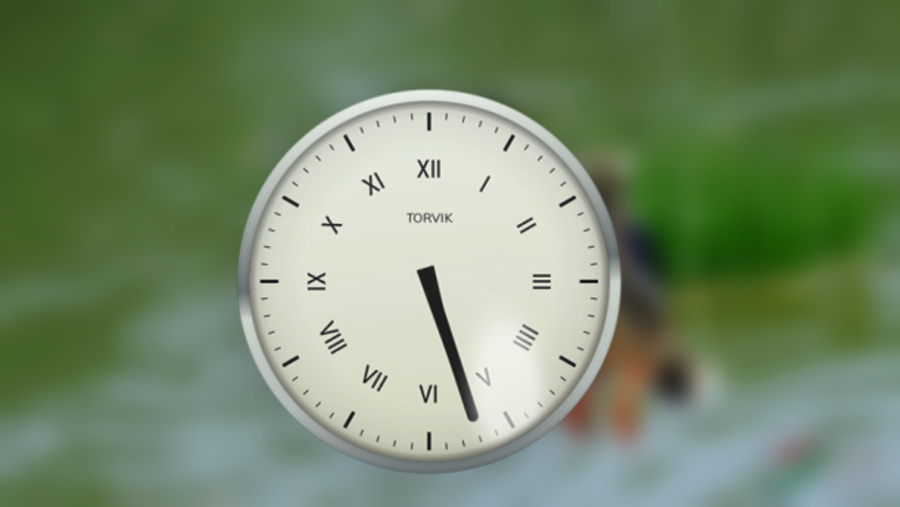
h=5 m=27
